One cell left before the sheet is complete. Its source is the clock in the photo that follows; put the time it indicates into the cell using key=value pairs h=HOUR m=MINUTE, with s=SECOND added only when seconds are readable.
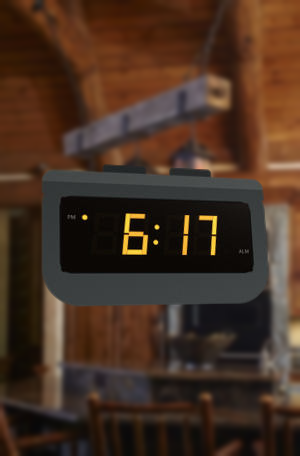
h=6 m=17
